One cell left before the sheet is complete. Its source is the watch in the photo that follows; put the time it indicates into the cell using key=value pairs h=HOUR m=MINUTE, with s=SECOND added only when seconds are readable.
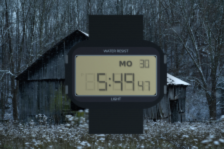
h=5 m=49 s=47
